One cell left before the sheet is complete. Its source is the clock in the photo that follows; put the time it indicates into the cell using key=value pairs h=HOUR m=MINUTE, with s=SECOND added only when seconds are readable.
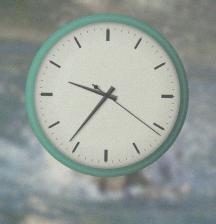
h=9 m=36 s=21
